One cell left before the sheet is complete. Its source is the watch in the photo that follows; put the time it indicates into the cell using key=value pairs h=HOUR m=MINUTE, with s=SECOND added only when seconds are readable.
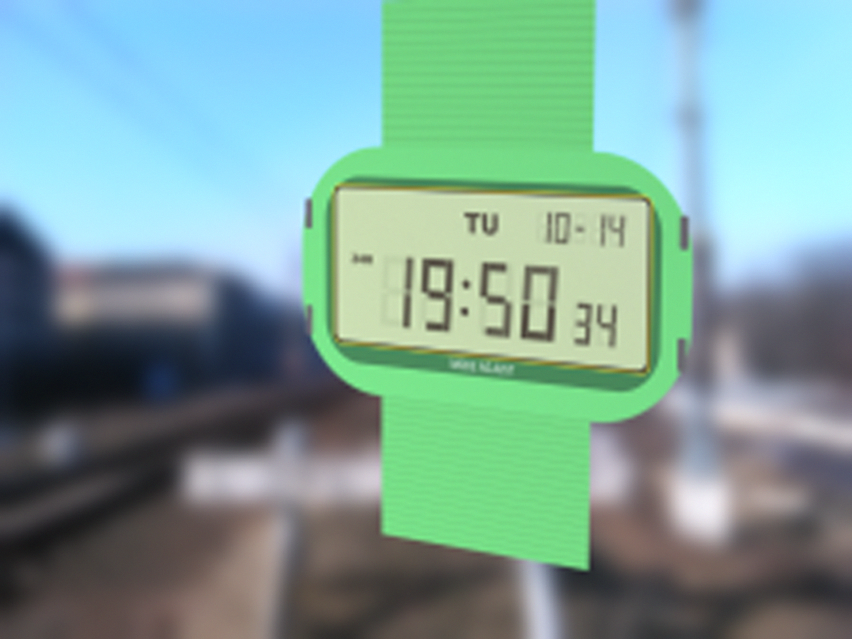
h=19 m=50 s=34
